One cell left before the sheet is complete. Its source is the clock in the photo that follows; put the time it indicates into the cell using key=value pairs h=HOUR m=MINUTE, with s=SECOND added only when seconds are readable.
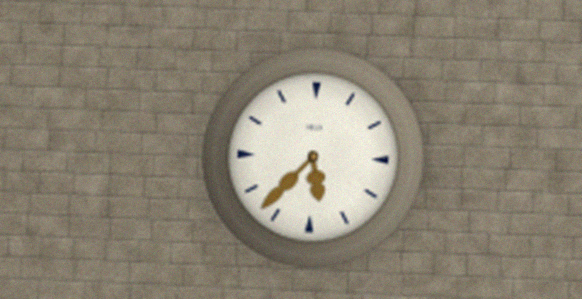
h=5 m=37
